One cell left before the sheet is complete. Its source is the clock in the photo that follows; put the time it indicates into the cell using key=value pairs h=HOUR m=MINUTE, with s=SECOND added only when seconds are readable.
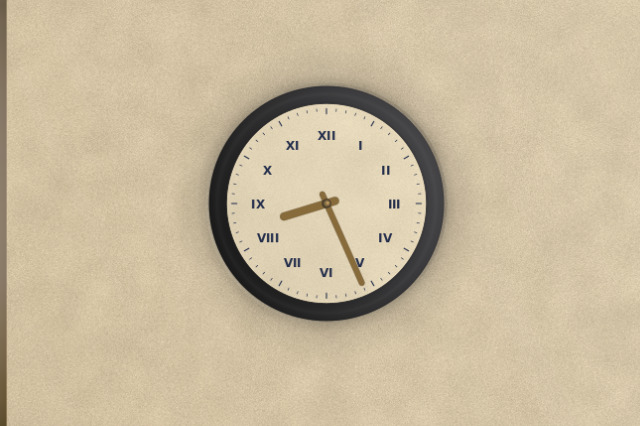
h=8 m=26
